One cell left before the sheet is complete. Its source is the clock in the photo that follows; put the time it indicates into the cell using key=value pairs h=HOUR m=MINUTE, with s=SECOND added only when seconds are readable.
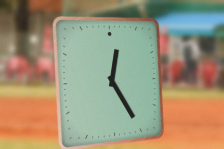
h=12 m=25
